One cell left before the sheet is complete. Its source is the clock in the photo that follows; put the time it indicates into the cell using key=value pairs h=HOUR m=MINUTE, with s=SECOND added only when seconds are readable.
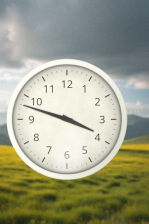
h=3 m=48
